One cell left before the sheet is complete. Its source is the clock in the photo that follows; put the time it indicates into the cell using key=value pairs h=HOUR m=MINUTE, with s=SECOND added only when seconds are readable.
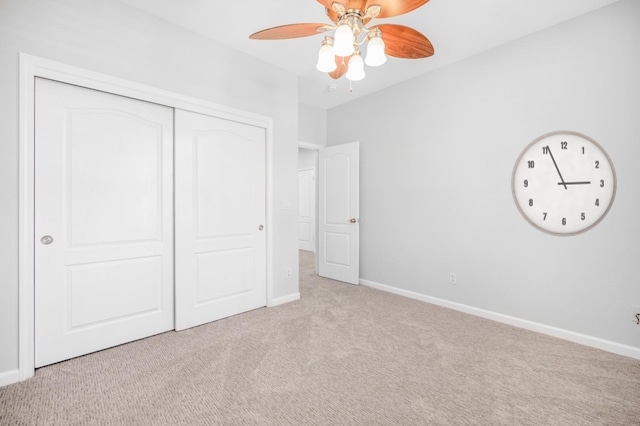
h=2 m=56
